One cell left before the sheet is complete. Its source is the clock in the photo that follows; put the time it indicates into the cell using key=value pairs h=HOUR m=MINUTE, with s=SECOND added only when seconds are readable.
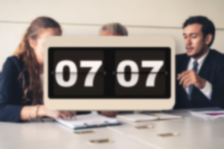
h=7 m=7
